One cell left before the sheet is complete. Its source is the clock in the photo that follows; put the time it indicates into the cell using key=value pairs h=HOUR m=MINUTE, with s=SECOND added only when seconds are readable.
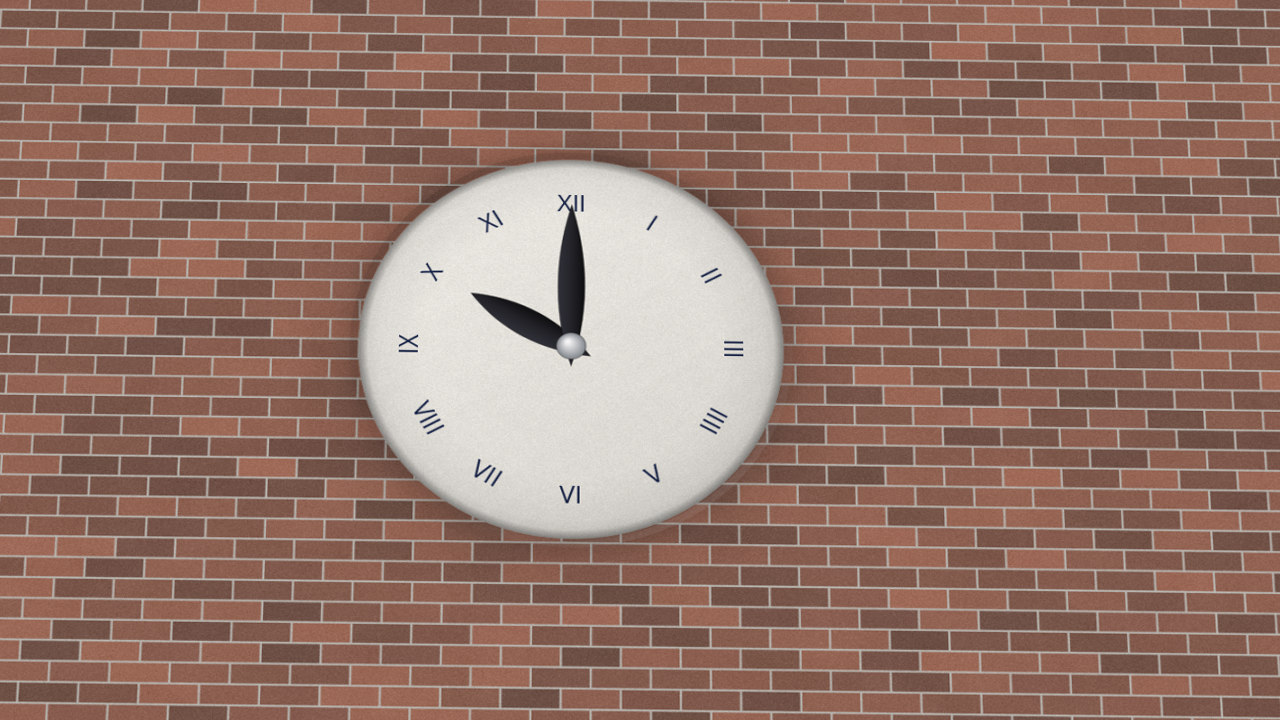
h=10 m=0
